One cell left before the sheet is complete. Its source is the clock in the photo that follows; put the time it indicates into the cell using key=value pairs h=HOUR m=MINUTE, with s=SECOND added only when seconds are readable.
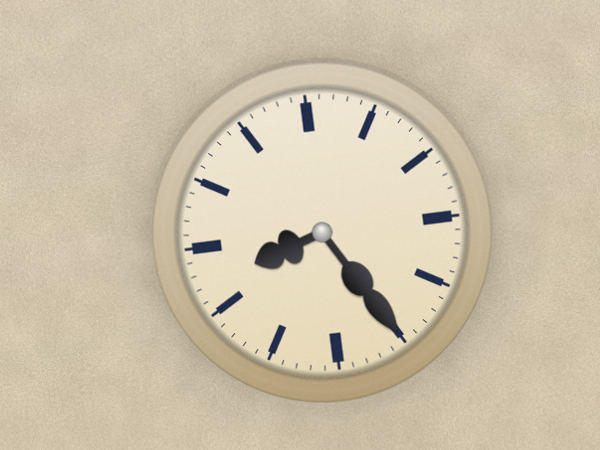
h=8 m=25
